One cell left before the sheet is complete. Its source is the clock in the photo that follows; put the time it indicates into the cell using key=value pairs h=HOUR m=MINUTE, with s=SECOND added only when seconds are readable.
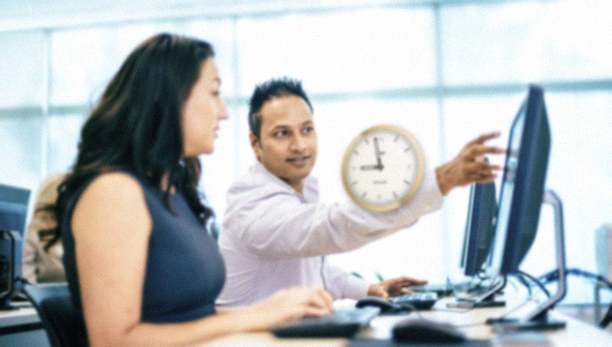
h=8 m=58
